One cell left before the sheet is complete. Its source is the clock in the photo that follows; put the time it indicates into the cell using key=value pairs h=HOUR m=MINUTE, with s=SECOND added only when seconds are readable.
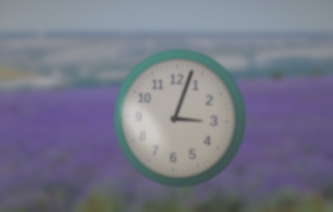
h=3 m=3
